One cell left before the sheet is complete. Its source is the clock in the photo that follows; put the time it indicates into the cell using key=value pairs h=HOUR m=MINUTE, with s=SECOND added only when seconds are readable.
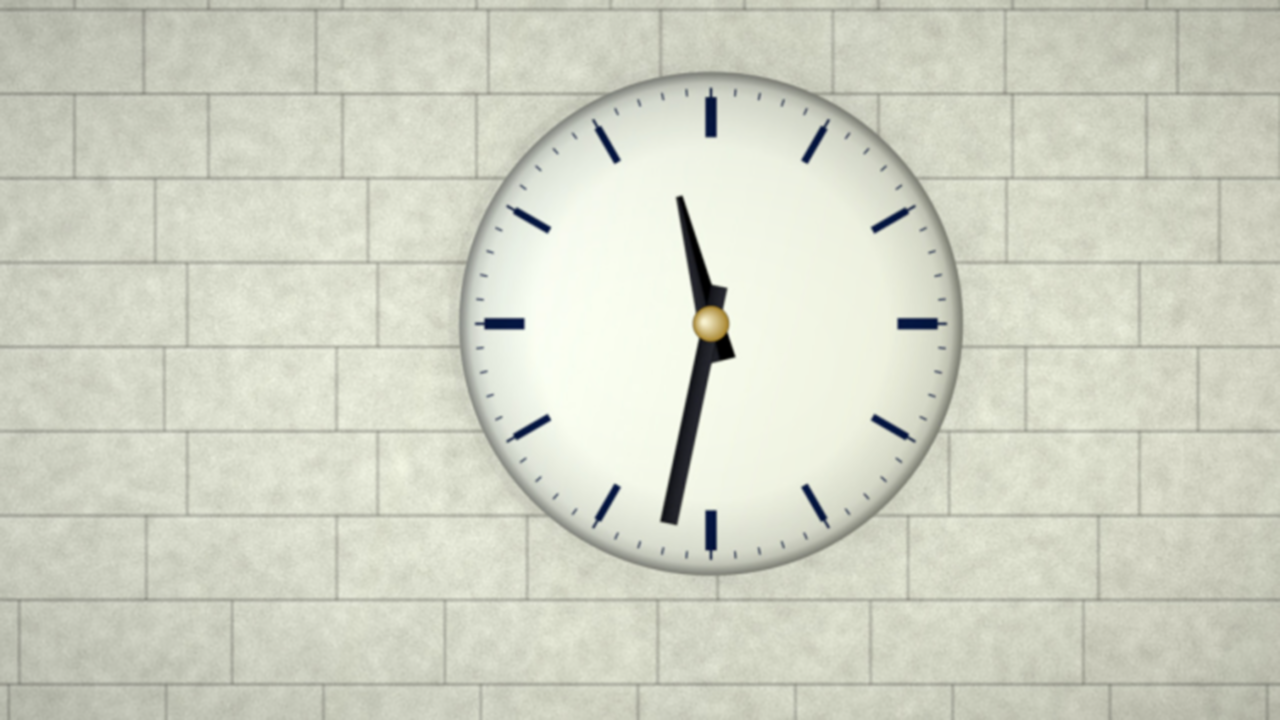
h=11 m=32
